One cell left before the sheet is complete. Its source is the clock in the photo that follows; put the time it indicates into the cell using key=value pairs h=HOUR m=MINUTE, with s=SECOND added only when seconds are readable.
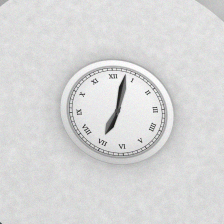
h=7 m=3
